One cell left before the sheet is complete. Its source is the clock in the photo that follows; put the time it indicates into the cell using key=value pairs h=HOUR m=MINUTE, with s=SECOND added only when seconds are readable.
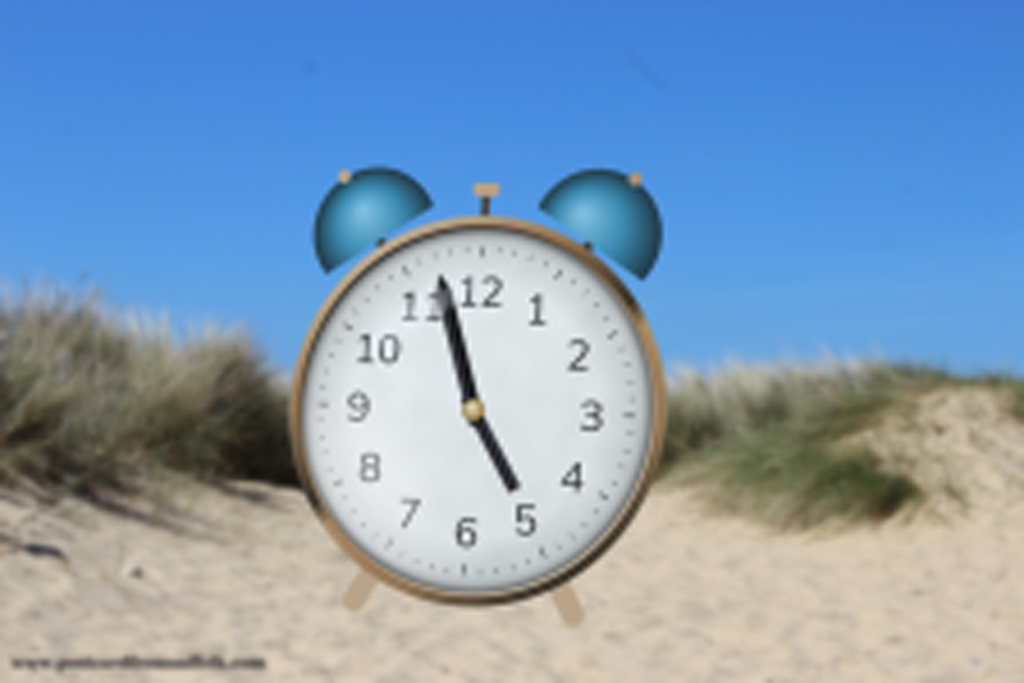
h=4 m=57
